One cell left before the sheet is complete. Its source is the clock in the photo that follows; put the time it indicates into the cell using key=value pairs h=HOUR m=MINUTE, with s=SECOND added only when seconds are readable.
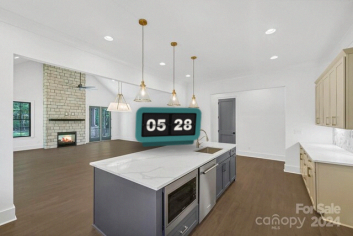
h=5 m=28
